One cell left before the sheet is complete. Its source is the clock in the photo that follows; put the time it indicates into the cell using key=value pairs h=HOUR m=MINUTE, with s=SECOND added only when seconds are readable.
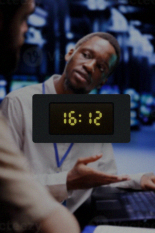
h=16 m=12
